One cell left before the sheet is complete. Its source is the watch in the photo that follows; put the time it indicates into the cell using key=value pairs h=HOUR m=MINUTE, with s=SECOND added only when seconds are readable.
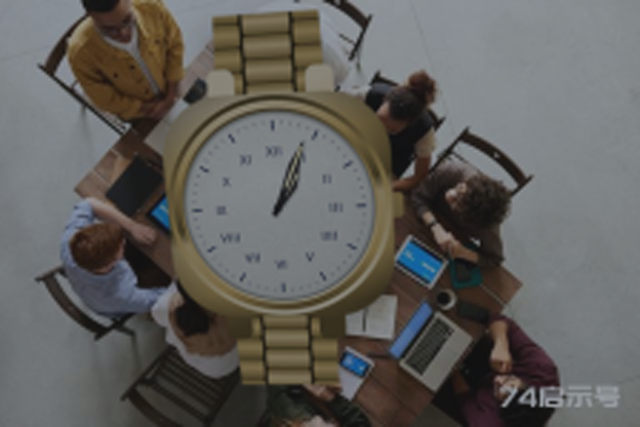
h=1 m=4
